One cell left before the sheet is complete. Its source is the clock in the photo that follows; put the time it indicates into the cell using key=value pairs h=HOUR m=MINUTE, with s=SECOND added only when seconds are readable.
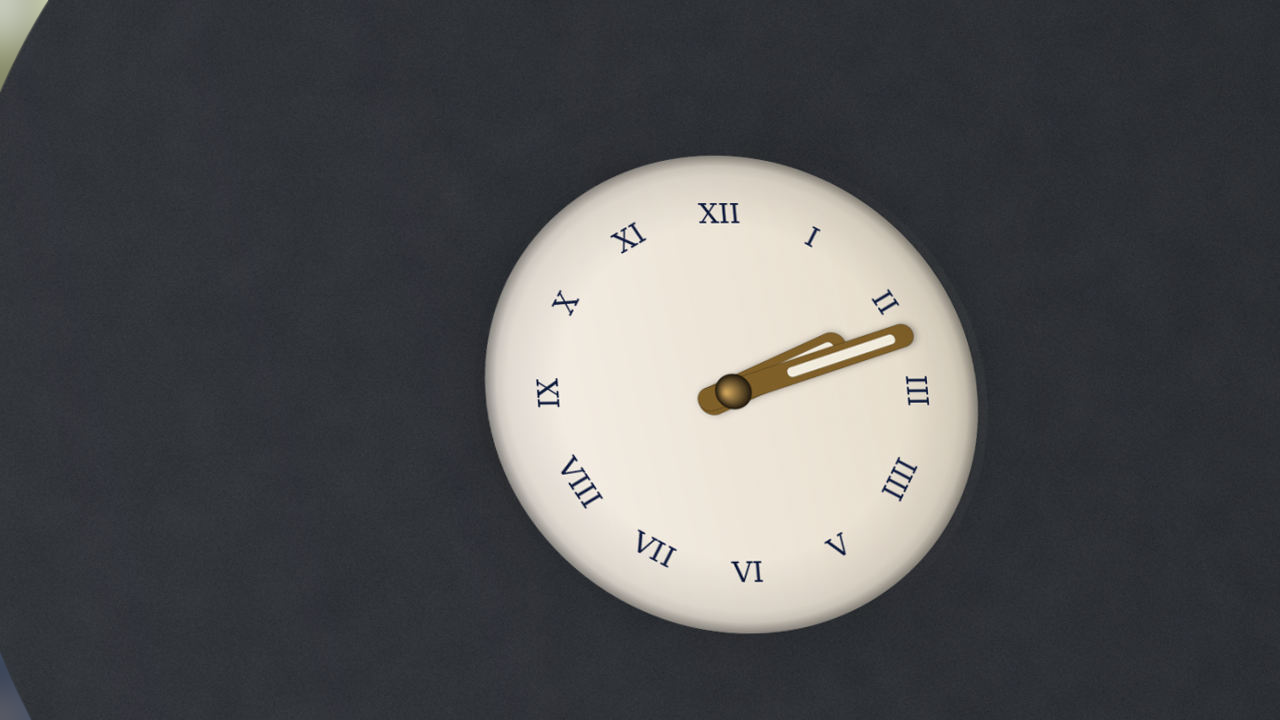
h=2 m=12
